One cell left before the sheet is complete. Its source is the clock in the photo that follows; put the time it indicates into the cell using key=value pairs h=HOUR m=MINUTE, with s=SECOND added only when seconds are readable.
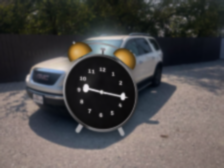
h=9 m=16
